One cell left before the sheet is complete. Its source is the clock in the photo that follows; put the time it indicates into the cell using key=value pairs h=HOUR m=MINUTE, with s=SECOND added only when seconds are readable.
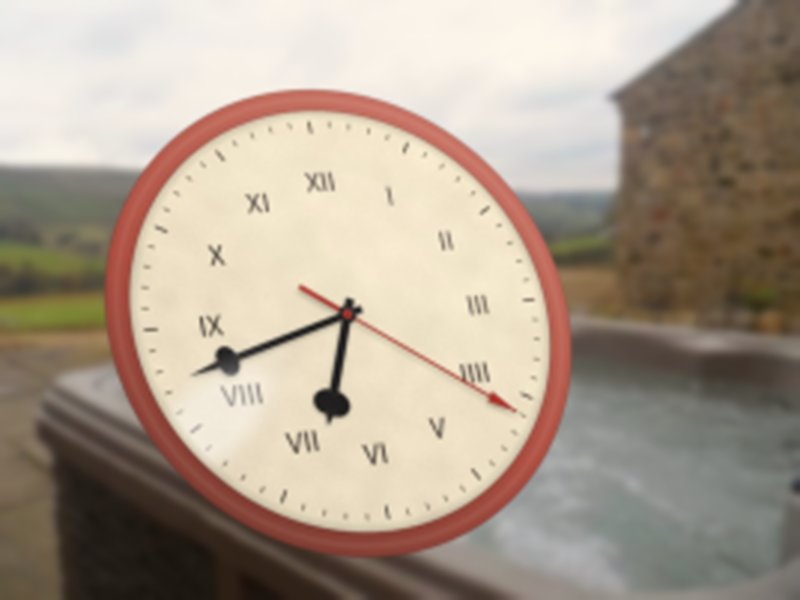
h=6 m=42 s=21
